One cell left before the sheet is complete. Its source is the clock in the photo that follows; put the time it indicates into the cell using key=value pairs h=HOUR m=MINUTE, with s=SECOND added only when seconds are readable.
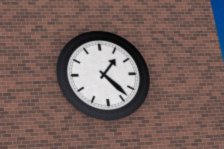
h=1 m=23
